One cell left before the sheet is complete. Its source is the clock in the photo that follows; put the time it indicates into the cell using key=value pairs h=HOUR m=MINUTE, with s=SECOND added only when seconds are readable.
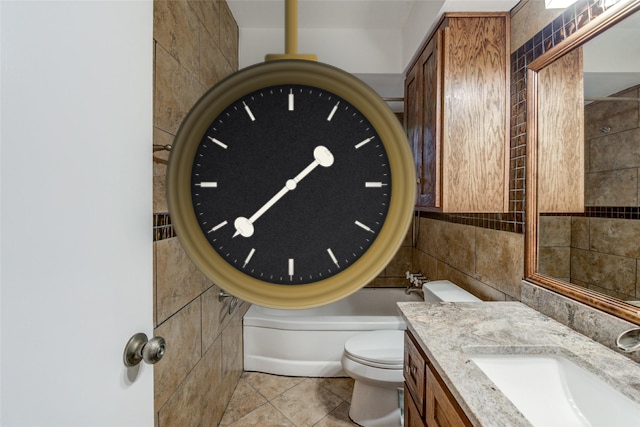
h=1 m=38
